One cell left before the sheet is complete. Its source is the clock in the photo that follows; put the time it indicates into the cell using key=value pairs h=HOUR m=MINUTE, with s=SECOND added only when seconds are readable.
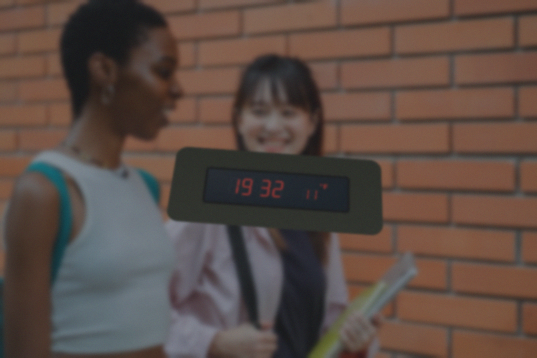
h=19 m=32
